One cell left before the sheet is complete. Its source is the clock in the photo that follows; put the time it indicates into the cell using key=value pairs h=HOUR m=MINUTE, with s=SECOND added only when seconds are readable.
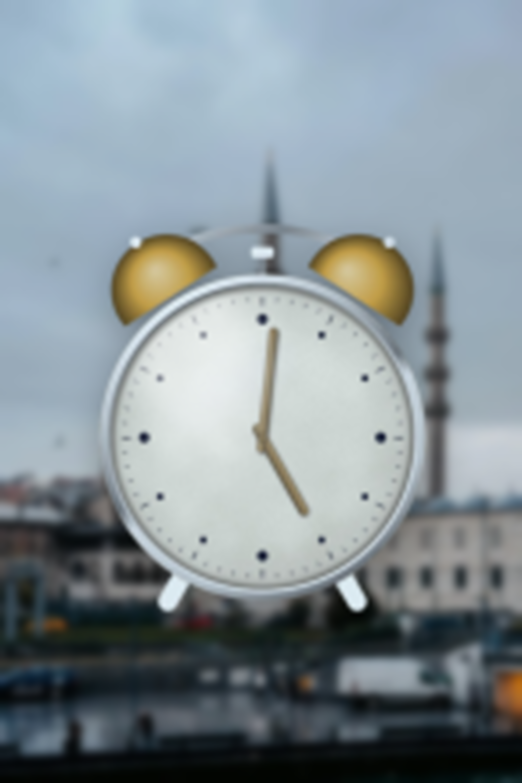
h=5 m=1
